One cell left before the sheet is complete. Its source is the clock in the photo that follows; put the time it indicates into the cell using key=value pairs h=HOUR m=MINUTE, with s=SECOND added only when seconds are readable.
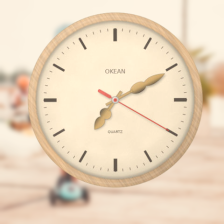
h=7 m=10 s=20
